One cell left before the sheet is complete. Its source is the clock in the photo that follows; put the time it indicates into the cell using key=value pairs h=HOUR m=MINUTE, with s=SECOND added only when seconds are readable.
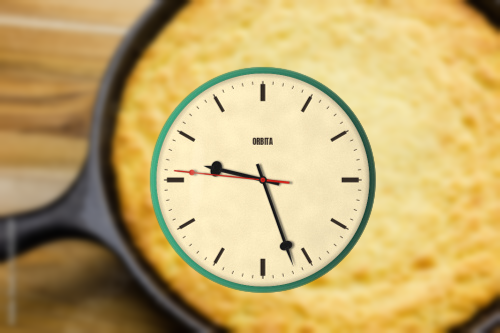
h=9 m=26 s=46
